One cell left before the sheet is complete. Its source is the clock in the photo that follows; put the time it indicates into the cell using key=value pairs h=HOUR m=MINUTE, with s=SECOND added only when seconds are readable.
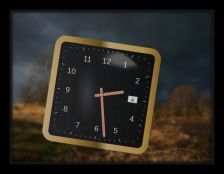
h=2 m=28
